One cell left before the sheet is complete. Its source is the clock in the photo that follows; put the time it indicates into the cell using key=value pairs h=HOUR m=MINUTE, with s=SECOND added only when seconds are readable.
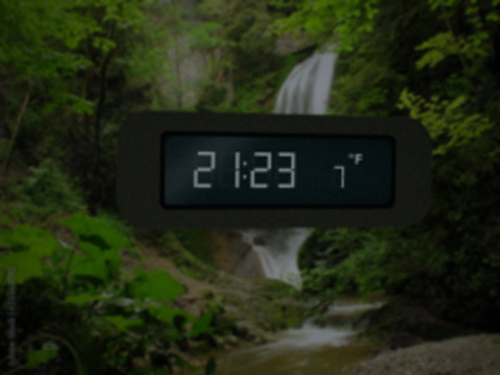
h=21 m=23
